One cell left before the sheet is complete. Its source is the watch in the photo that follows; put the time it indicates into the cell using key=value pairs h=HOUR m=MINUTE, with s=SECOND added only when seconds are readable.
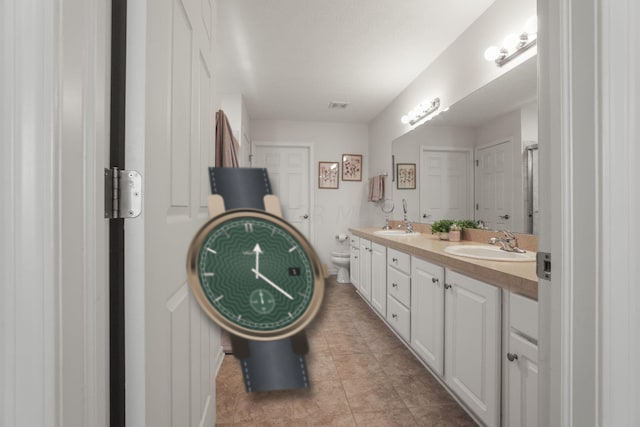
h=12 m=22
